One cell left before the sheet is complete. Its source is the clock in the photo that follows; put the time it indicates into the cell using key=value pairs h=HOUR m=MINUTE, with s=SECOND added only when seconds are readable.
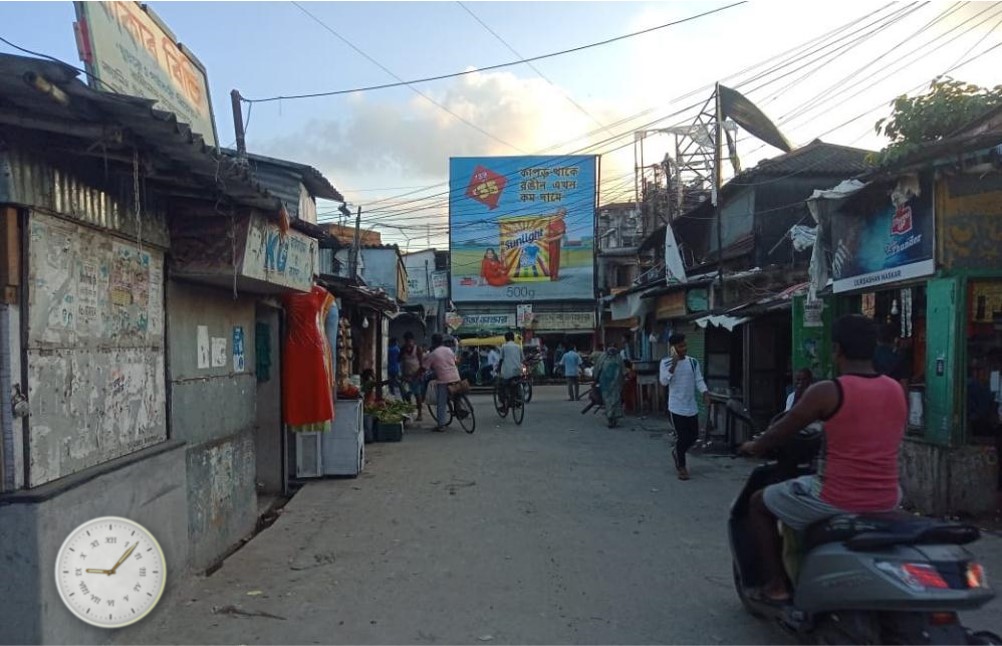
h=9 m=7
